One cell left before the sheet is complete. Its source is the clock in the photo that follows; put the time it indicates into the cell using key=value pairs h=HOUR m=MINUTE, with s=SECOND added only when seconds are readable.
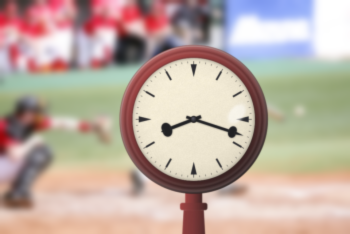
h=8 m=18
